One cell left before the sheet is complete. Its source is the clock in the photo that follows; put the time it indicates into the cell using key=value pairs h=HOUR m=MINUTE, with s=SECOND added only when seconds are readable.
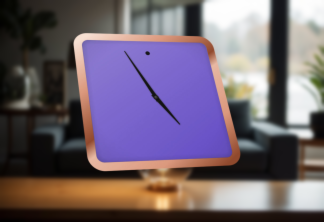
h=4 m=56
